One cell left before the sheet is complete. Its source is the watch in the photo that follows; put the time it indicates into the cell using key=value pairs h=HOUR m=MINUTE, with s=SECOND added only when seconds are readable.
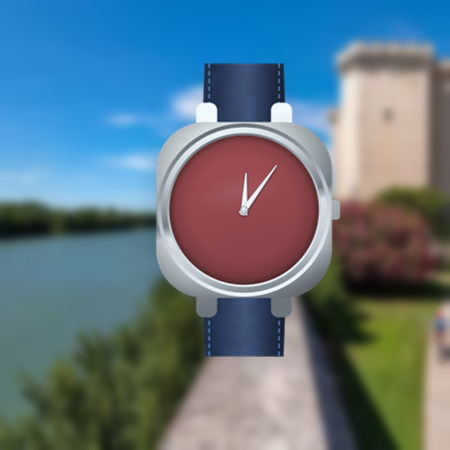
h=12 m=6
